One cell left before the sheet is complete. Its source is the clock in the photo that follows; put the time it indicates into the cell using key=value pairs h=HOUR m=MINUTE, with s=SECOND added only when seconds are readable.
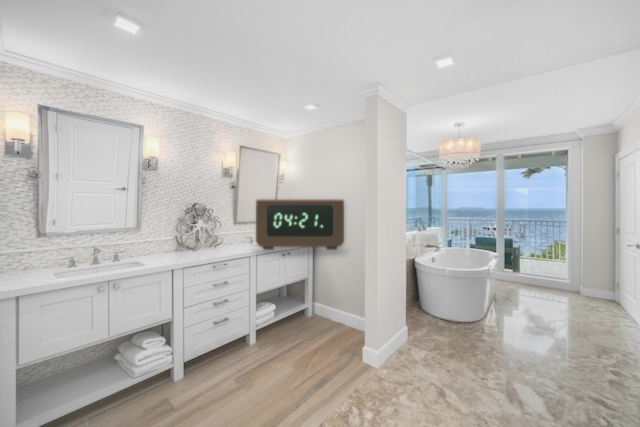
h=4 m=21
